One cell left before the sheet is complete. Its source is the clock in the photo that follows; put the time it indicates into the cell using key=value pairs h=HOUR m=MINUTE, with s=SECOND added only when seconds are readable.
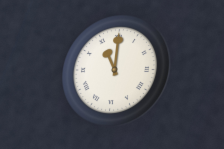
h=11 m=0
